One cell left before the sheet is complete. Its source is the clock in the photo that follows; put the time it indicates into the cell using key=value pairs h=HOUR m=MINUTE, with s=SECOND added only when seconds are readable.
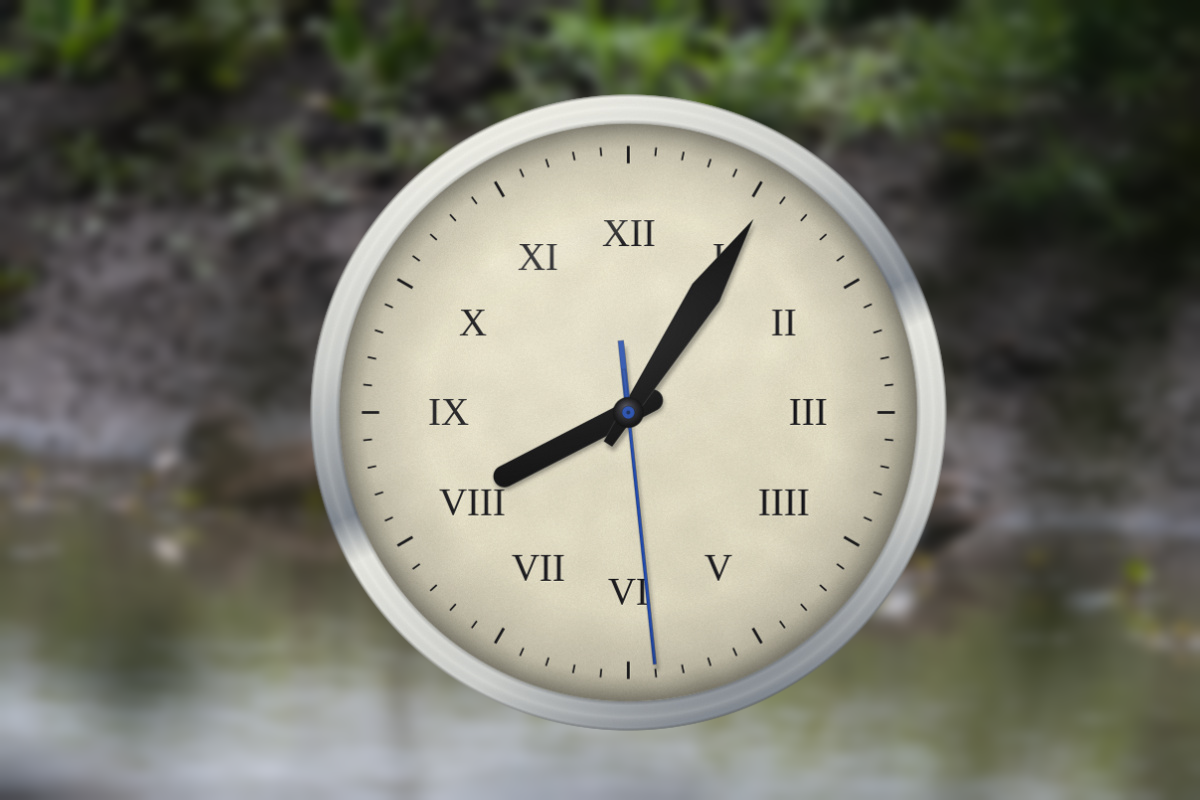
h=8 m=5 s=29
